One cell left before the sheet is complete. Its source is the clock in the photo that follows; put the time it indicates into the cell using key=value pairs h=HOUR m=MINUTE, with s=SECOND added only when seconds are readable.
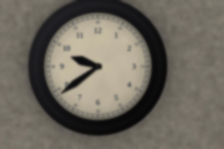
h=9 m=39
